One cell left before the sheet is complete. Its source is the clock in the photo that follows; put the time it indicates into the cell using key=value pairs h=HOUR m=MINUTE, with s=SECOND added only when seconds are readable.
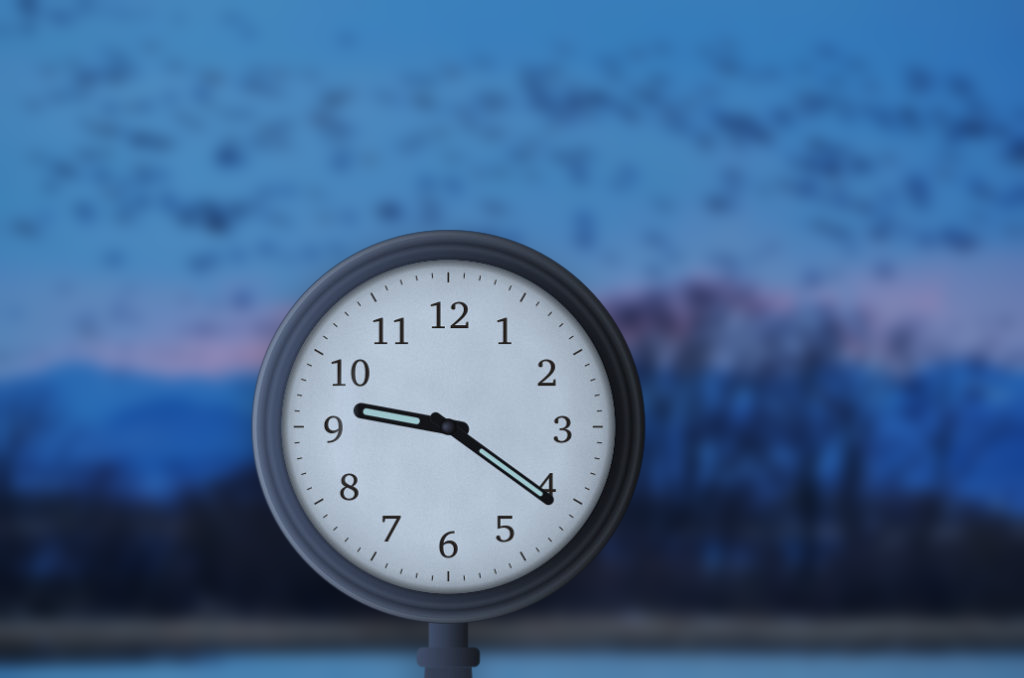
h=9 m=21
